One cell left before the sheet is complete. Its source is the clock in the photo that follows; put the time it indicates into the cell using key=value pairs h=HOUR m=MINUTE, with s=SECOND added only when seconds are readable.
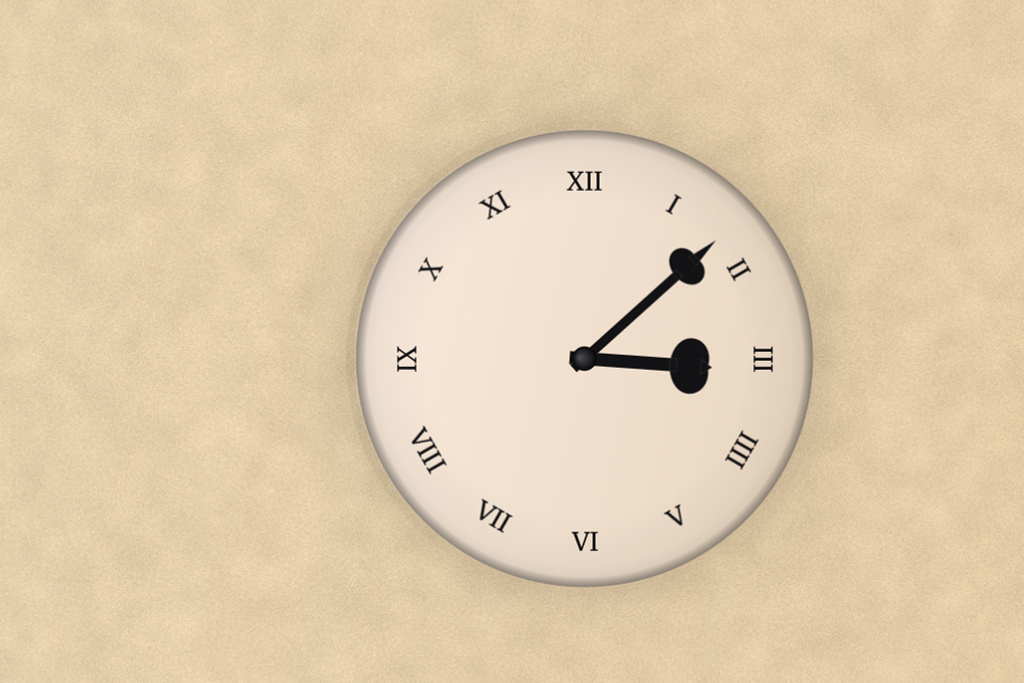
h=3 m=8
